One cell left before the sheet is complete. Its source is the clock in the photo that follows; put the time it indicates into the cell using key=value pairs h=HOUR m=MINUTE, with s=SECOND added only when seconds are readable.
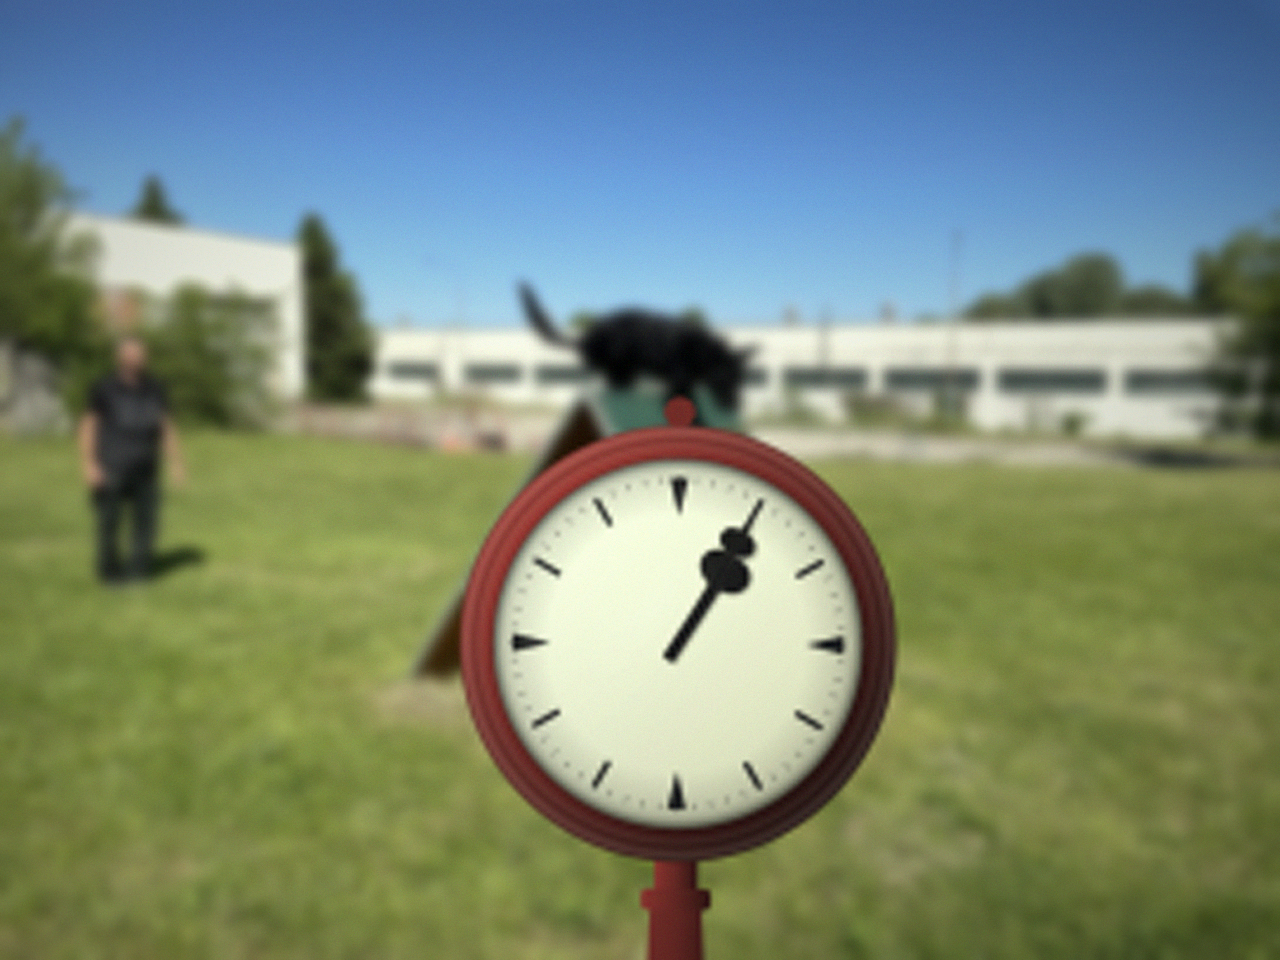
h=1 m=5
